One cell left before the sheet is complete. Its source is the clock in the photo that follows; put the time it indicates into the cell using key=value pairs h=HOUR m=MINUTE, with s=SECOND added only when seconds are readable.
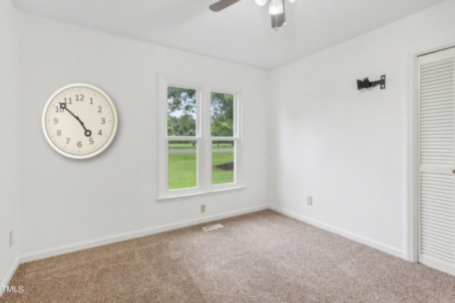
h=4 m=52
